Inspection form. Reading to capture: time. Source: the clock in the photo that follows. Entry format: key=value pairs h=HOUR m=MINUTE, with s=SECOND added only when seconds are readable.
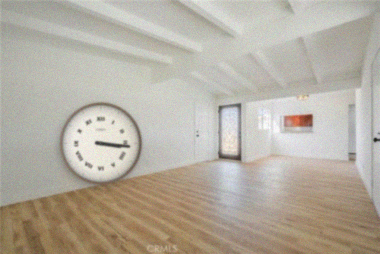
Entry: h=3 m=16
